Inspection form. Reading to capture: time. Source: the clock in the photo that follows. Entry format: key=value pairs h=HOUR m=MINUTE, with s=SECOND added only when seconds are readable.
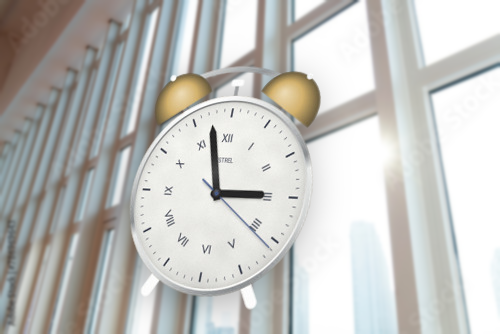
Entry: h=2 m=57 s=21
